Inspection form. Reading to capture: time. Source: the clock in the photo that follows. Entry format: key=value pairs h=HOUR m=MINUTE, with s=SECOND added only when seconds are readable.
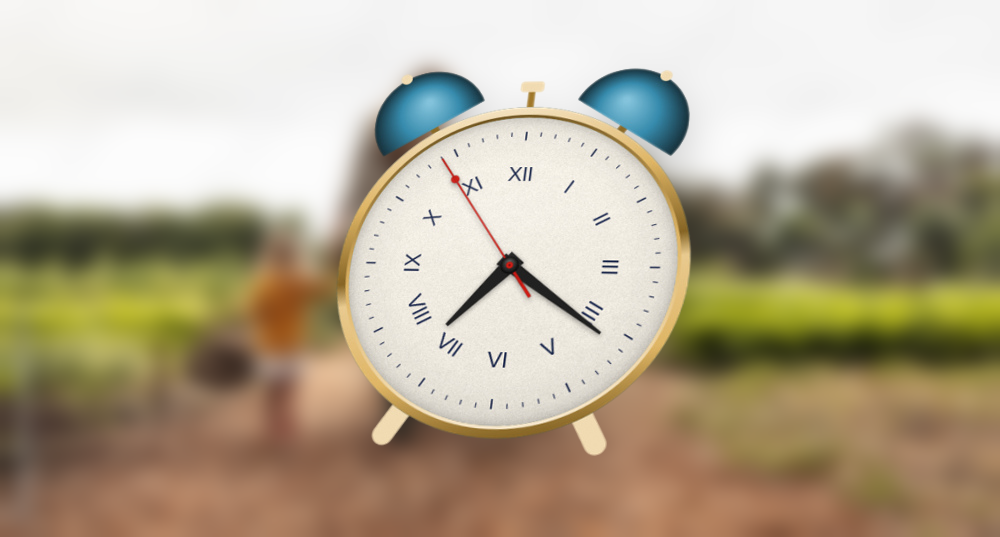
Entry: h=7 m=20 s=54
